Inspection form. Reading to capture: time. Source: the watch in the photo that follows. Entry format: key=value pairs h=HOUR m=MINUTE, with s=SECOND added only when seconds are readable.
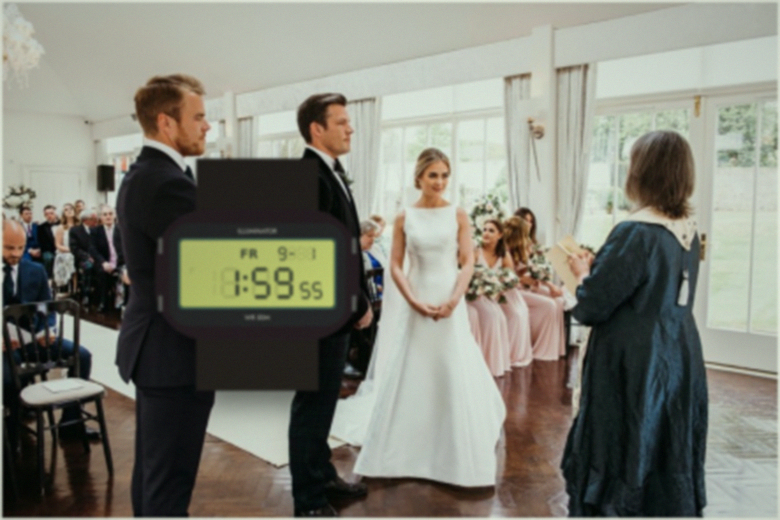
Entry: h=1 m=59 s=55
